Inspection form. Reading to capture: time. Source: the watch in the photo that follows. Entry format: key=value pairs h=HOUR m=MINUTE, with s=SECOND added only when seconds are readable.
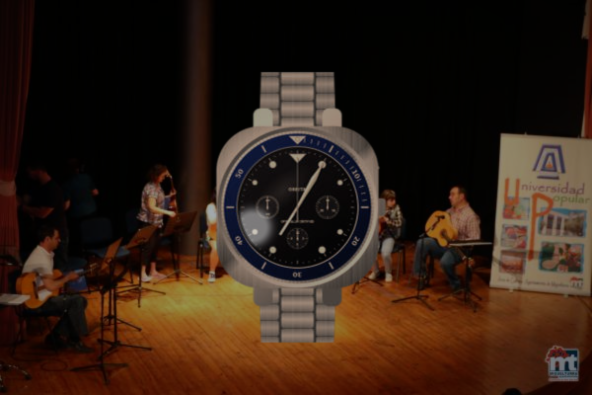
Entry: h=7 m=5
